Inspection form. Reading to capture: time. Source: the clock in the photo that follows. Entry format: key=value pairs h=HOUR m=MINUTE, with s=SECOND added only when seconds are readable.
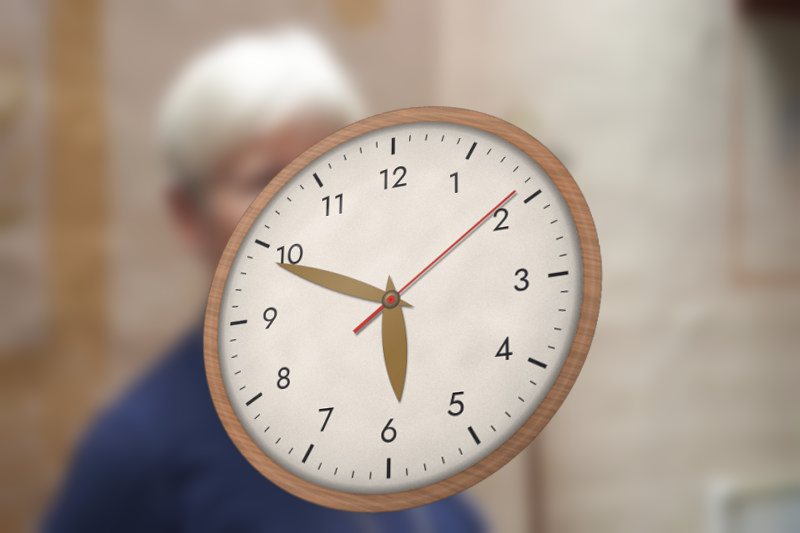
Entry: h=5 m=49 s=9
